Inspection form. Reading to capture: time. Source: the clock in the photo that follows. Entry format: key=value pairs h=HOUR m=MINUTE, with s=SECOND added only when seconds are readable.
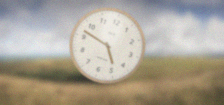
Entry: h=4 m=47
